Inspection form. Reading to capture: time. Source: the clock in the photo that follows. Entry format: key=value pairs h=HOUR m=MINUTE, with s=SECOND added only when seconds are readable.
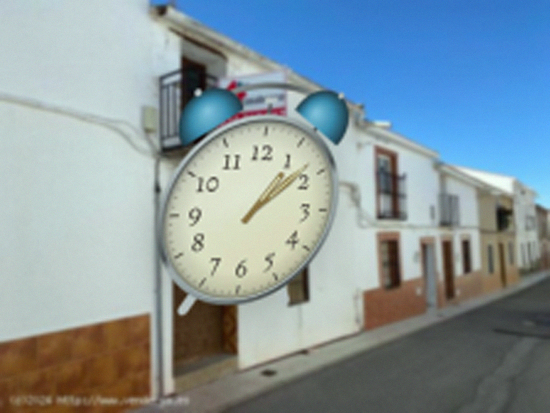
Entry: h=1 m=8
